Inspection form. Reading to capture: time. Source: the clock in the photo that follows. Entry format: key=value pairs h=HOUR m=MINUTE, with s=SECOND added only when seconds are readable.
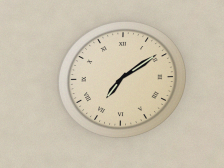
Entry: h=7 m=9
